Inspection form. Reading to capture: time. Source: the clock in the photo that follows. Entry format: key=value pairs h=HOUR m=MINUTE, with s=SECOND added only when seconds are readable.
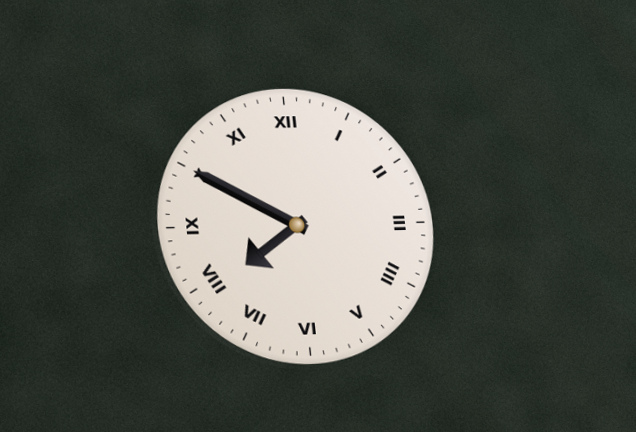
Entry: h=7 m=50
